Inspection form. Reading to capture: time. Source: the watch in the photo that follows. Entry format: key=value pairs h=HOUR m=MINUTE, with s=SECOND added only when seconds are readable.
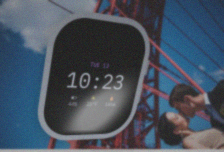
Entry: h=10 m=23
